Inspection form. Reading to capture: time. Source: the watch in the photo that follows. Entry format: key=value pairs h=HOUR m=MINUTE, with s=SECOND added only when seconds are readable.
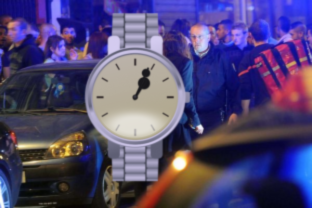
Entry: h=1 m=4
